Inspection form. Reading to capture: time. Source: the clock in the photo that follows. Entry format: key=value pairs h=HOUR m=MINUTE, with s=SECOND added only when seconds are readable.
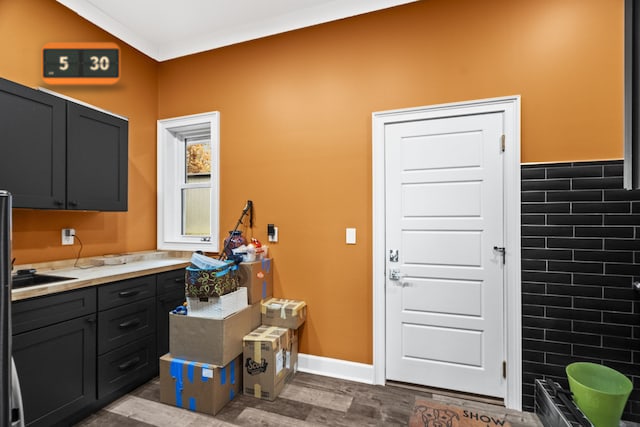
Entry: h=5 m=30
